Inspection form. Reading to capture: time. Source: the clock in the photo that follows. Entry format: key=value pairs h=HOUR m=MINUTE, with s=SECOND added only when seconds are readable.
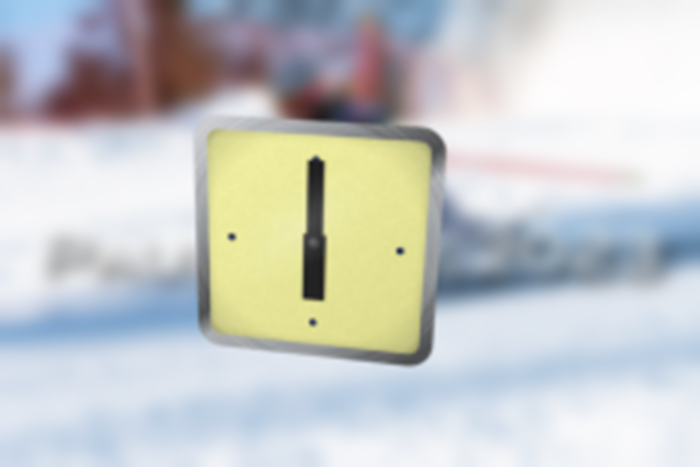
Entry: h=6 m=0
